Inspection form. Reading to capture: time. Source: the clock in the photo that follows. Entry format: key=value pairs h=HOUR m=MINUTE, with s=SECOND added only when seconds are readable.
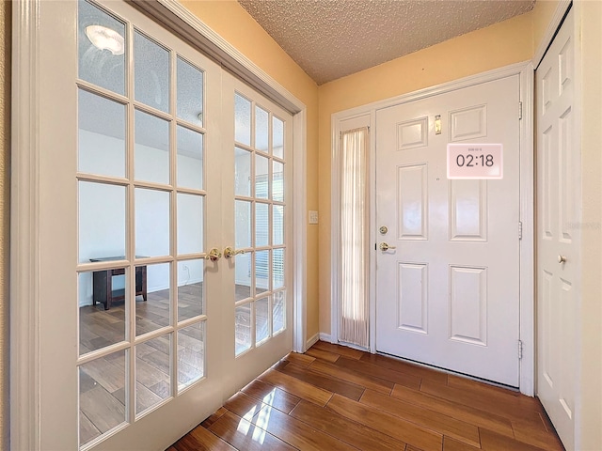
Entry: h=2 m=18
